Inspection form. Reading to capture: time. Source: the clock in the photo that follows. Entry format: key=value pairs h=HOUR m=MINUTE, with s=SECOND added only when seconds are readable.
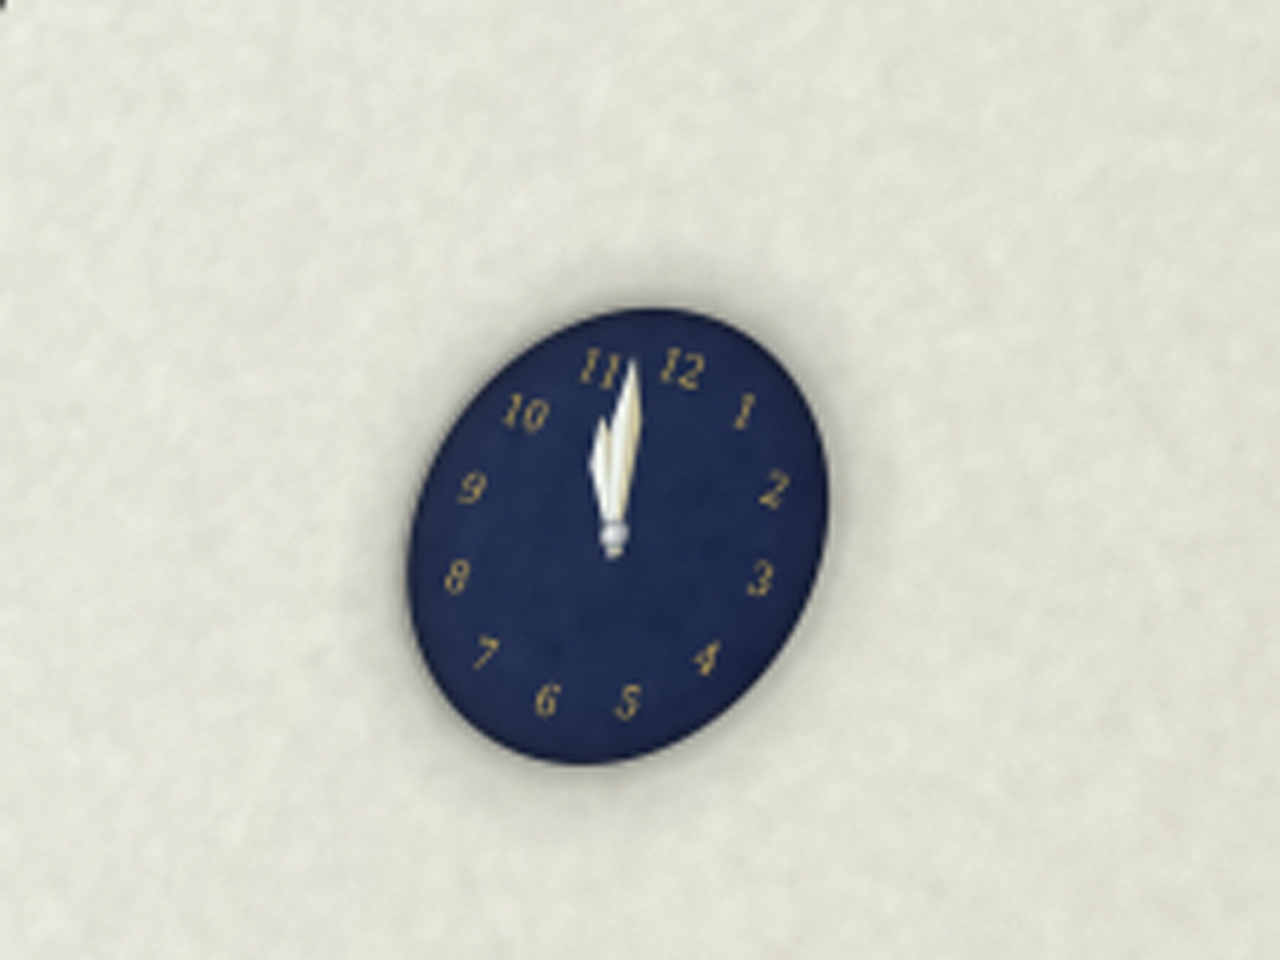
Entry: h=10 m=57
